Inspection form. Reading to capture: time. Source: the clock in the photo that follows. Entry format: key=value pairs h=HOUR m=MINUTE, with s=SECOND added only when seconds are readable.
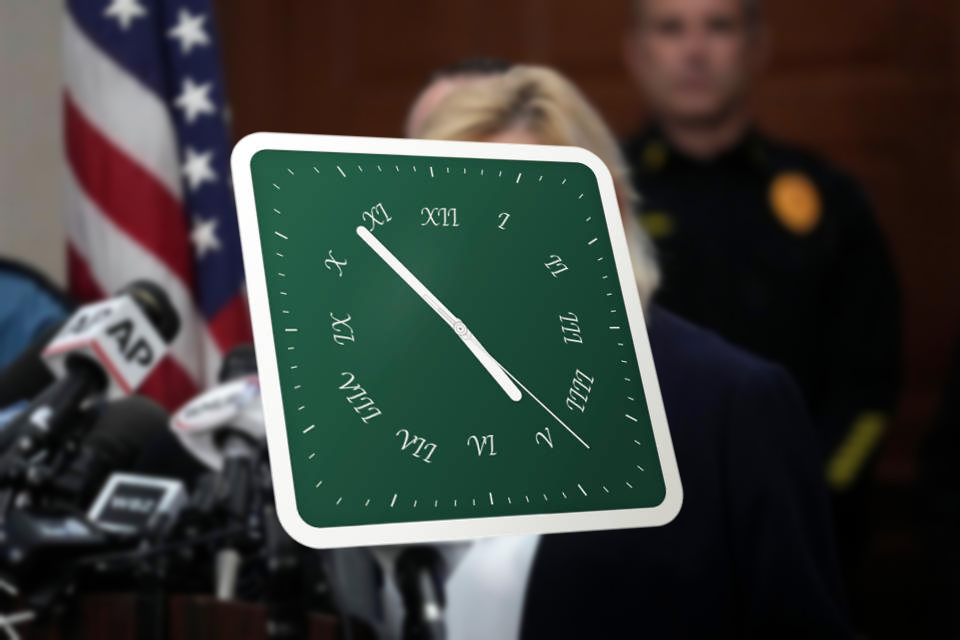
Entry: h=4 m=53 s=23
